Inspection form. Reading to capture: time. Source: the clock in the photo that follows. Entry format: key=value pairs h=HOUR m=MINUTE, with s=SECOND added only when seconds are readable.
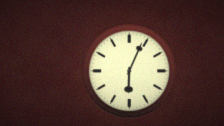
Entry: h=6 m=4
